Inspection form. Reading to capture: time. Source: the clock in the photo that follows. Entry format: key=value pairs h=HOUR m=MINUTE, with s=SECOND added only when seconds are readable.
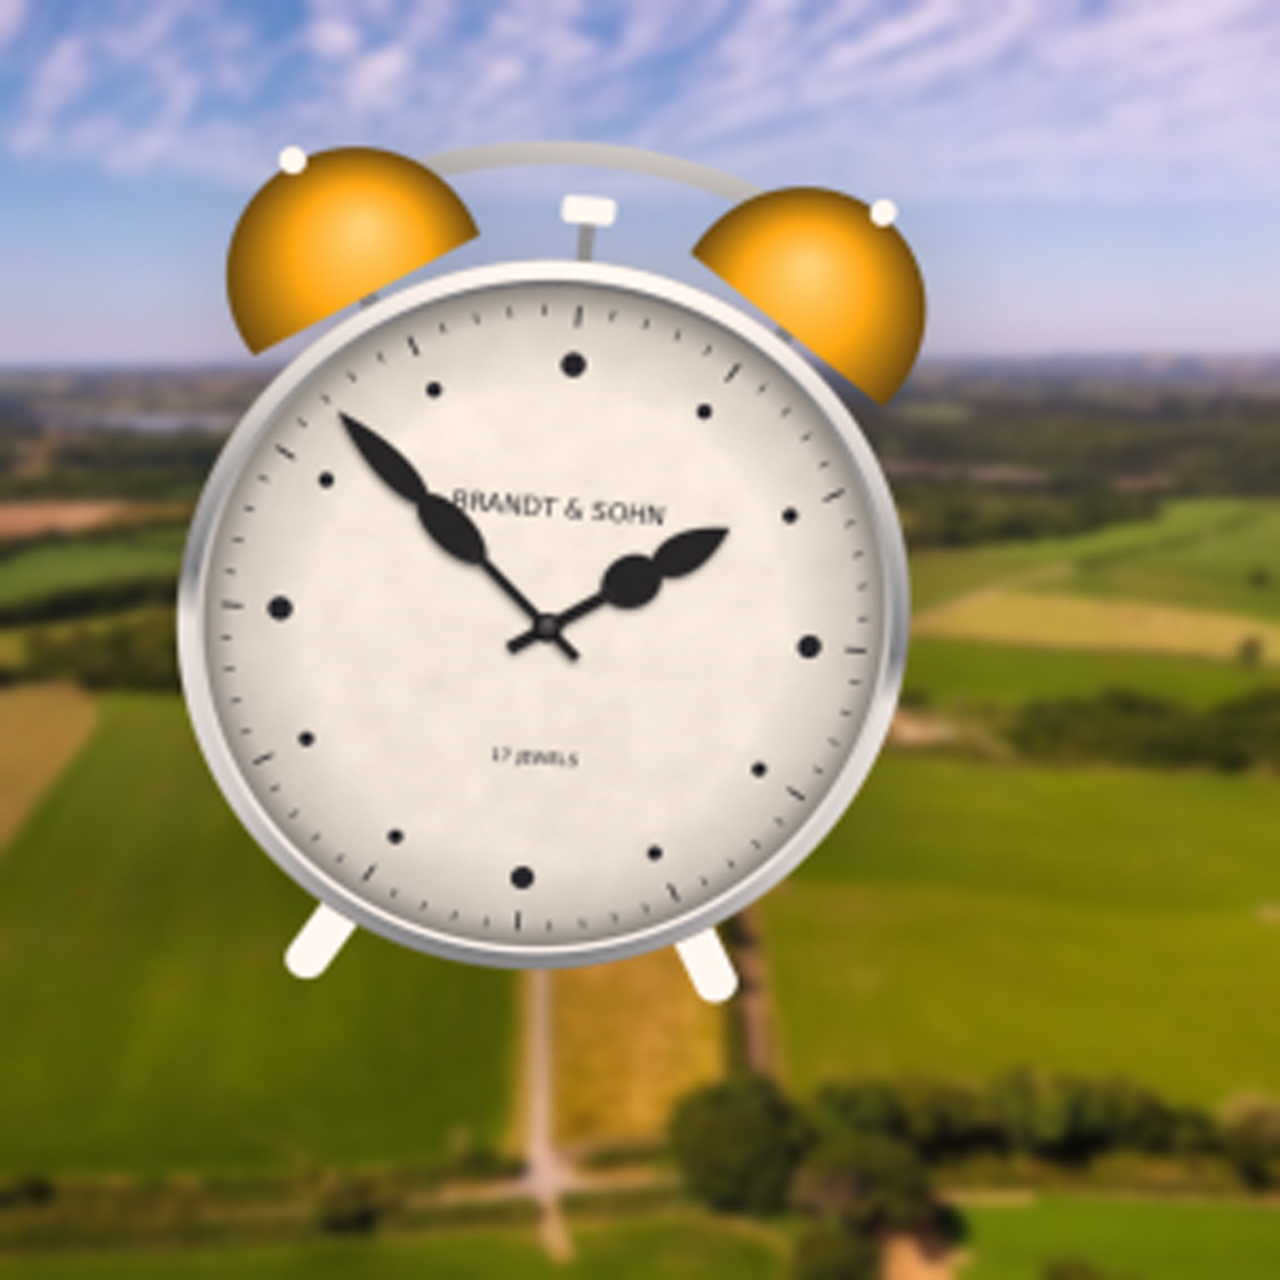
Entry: h=1 m=52
